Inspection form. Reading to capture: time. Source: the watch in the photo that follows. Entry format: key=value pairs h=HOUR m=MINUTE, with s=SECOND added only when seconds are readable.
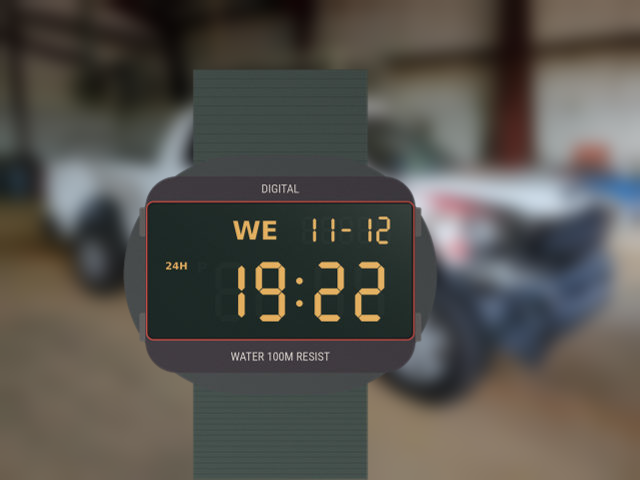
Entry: h=19 m=22
